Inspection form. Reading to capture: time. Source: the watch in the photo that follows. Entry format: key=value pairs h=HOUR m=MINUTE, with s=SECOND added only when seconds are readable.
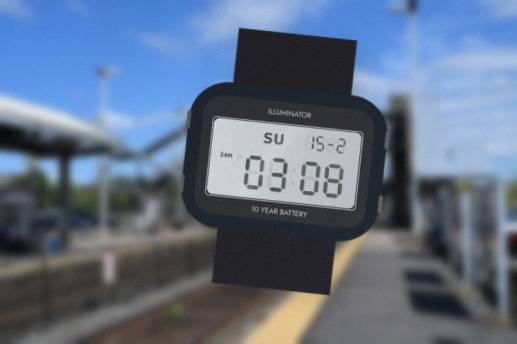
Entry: h=3 m=8
